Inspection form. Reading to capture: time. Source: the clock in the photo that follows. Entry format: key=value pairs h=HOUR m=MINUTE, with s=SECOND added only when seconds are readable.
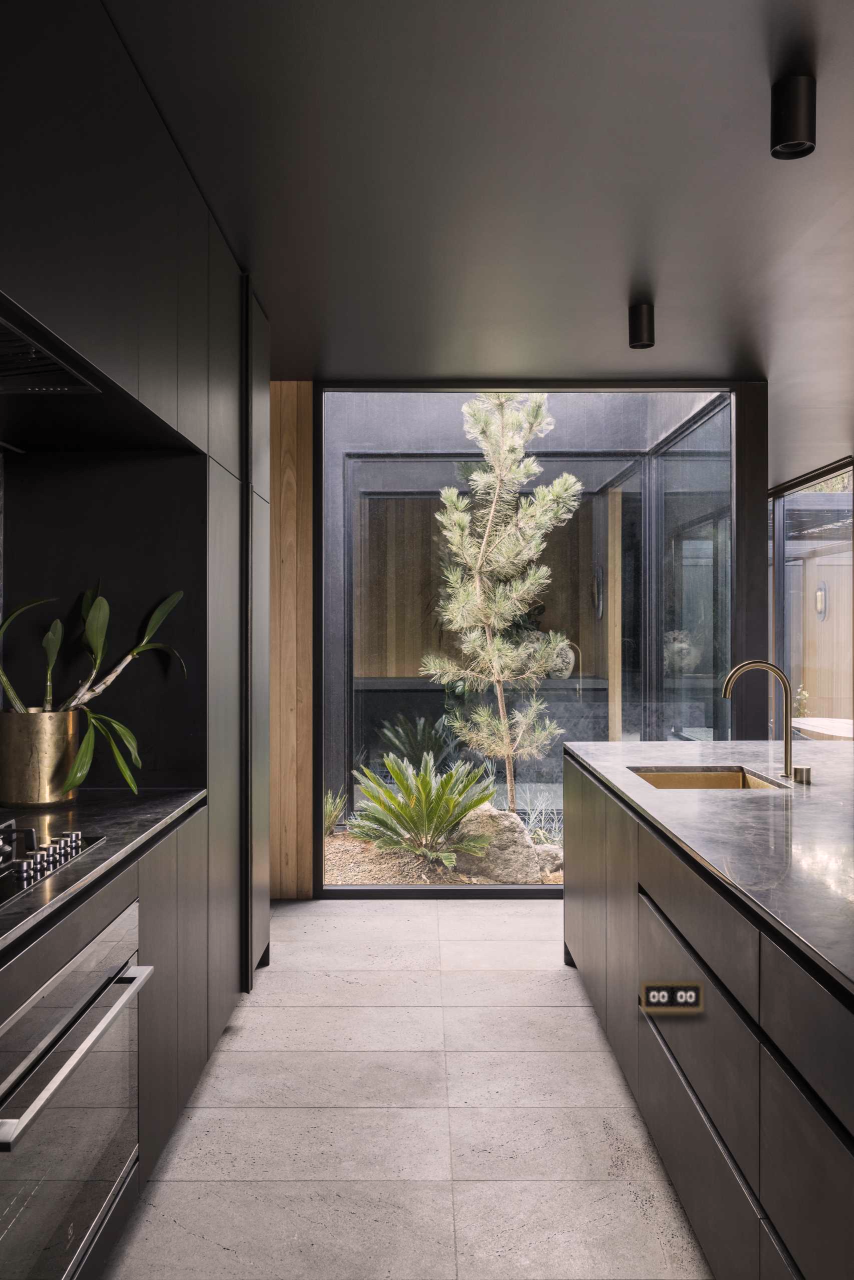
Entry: h=0 m=0
